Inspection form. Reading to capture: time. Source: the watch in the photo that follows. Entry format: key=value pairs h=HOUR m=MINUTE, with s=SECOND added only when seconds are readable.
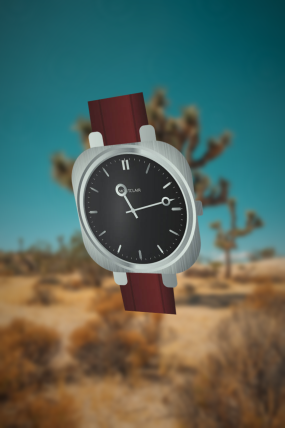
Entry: h=11 m=13
